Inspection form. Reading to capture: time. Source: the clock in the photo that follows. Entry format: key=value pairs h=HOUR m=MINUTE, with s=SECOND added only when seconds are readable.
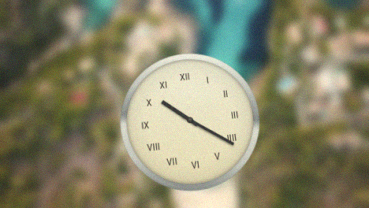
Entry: h=10 m=21
